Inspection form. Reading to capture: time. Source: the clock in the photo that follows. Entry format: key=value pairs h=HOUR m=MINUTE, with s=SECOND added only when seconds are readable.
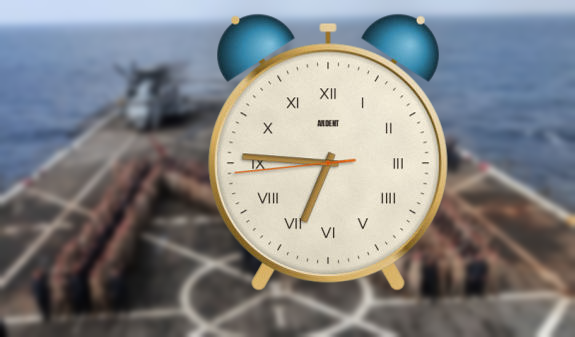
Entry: h=6 m=45 s=44
